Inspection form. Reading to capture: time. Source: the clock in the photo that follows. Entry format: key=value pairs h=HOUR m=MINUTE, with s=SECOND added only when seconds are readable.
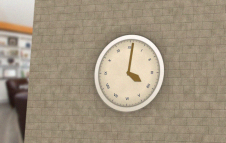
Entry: h=4 m=1
